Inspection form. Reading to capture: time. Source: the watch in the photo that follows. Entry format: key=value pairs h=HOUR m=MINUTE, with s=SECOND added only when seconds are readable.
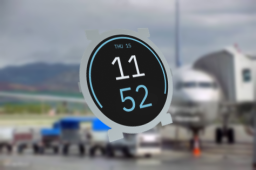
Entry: h=11 m=52
